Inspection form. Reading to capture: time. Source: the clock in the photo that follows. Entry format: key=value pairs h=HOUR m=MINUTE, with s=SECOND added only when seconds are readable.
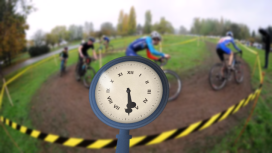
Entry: h=5 m=29
